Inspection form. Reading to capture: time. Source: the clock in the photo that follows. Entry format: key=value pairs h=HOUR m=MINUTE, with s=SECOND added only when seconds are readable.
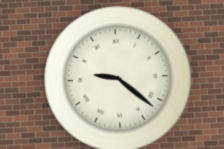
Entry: h=9 m=22
